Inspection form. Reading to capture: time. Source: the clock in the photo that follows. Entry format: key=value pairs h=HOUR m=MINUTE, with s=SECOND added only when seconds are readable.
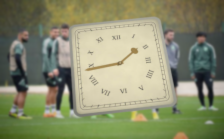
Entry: h=1 m=44
